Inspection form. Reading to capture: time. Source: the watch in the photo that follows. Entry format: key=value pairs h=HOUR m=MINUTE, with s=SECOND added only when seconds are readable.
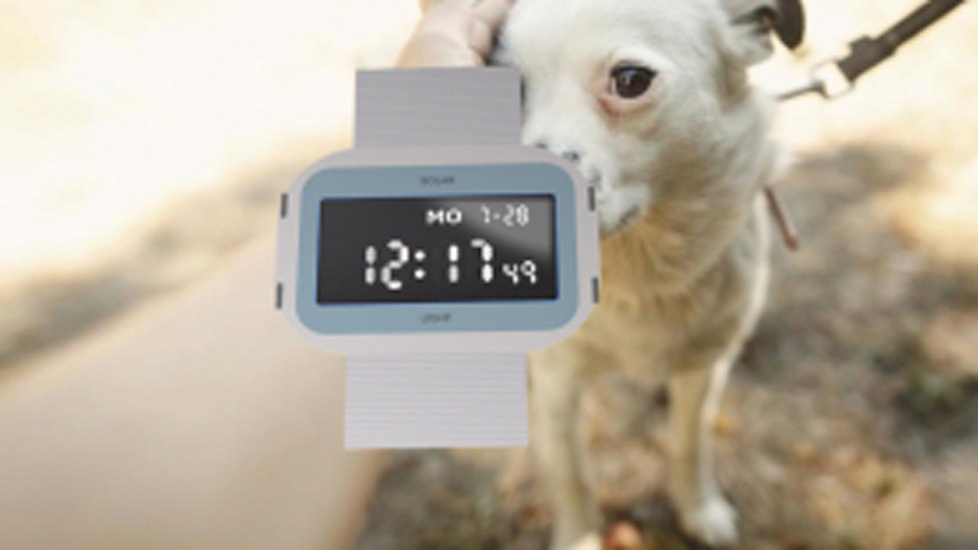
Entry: h=12 m=17 s=49
